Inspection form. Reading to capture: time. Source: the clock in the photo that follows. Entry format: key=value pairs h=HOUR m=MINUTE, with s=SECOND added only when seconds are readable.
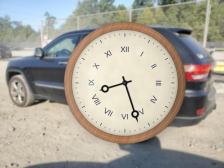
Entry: h=8 m=27
